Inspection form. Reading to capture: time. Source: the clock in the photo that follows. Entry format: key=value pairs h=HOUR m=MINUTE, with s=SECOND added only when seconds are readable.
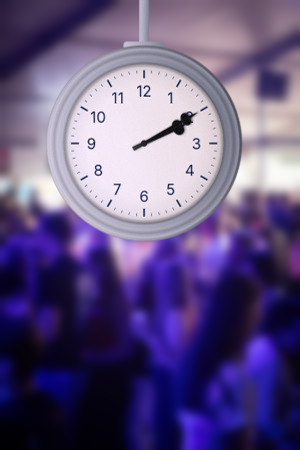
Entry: h=2 m=10
